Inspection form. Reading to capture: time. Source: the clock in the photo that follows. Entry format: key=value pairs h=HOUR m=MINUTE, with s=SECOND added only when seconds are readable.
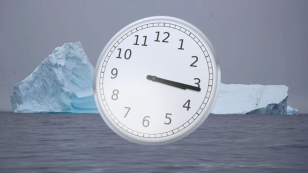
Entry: h=3 m=16
